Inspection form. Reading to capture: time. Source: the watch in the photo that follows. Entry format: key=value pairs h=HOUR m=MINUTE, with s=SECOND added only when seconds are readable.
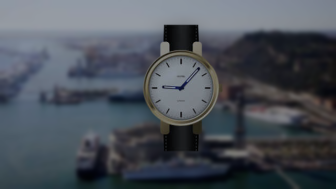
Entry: h=9 m=7
